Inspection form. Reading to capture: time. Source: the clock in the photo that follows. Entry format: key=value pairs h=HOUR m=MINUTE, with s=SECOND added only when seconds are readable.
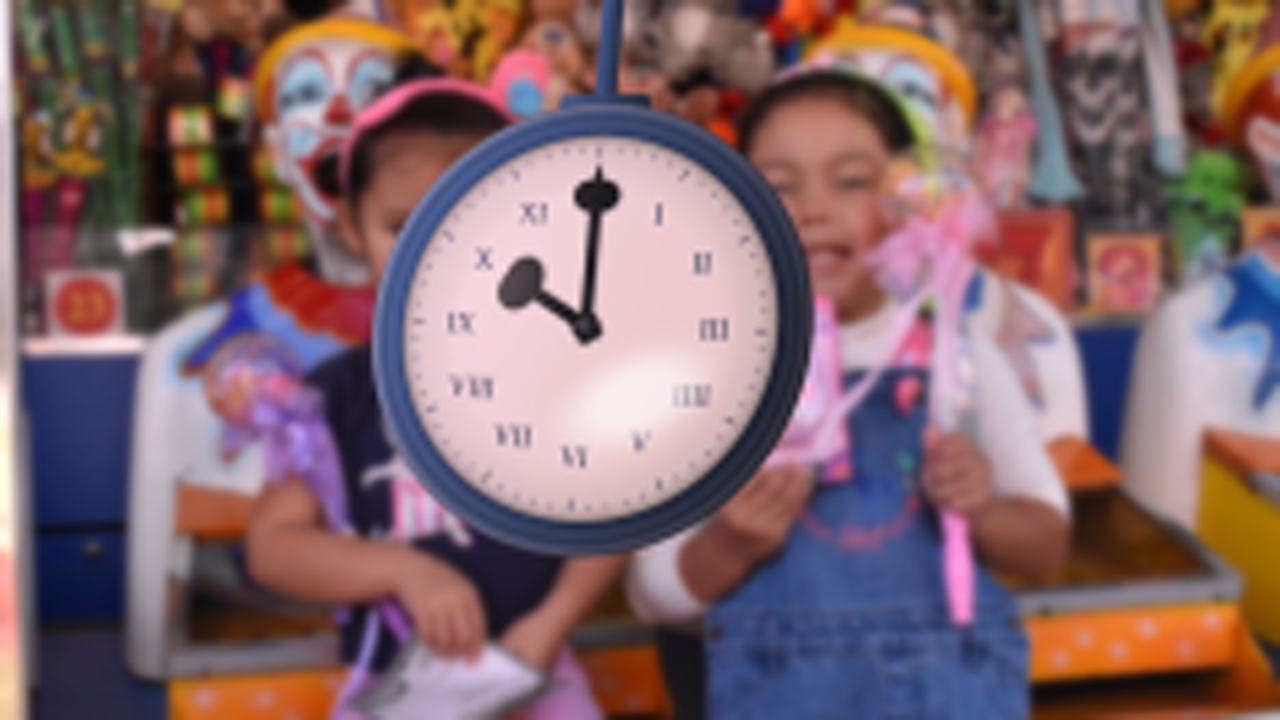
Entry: h=10 m=0
